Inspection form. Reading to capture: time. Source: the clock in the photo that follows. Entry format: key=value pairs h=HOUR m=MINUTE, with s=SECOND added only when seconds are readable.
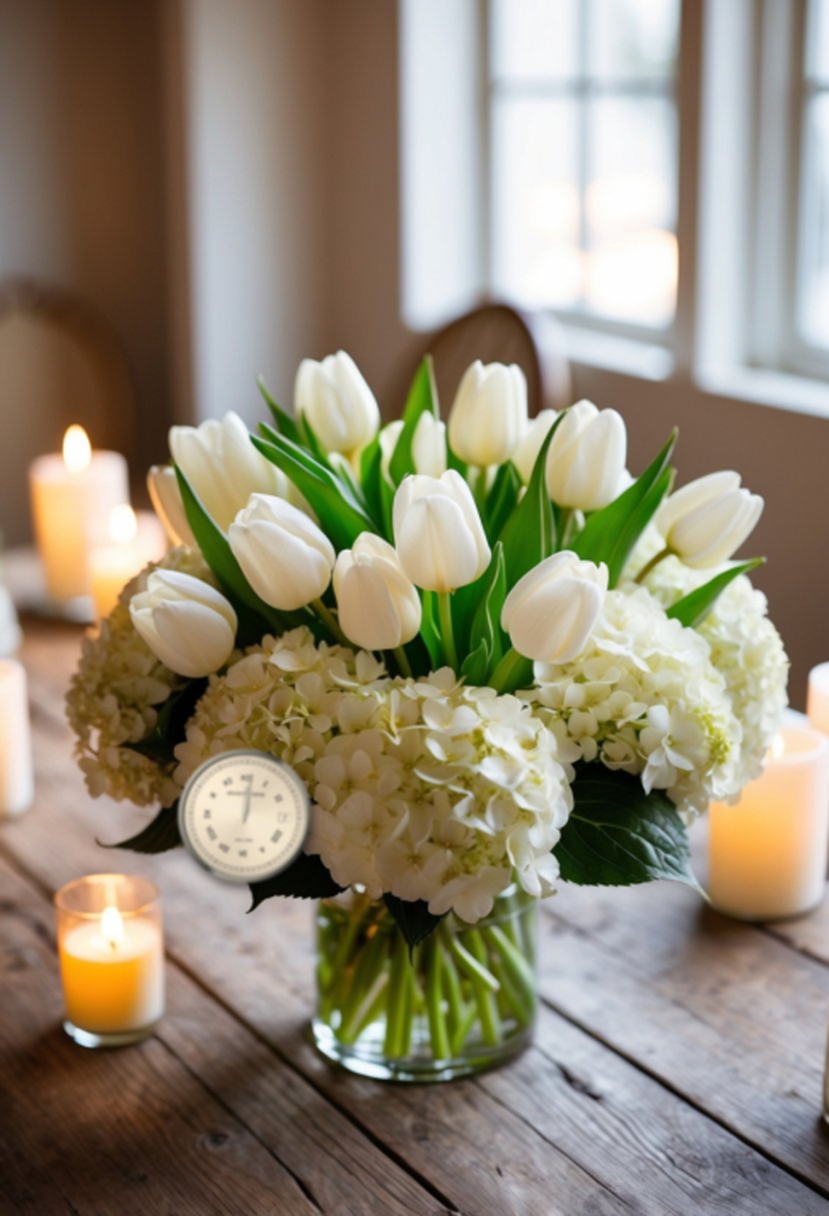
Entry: h=12 m=1
